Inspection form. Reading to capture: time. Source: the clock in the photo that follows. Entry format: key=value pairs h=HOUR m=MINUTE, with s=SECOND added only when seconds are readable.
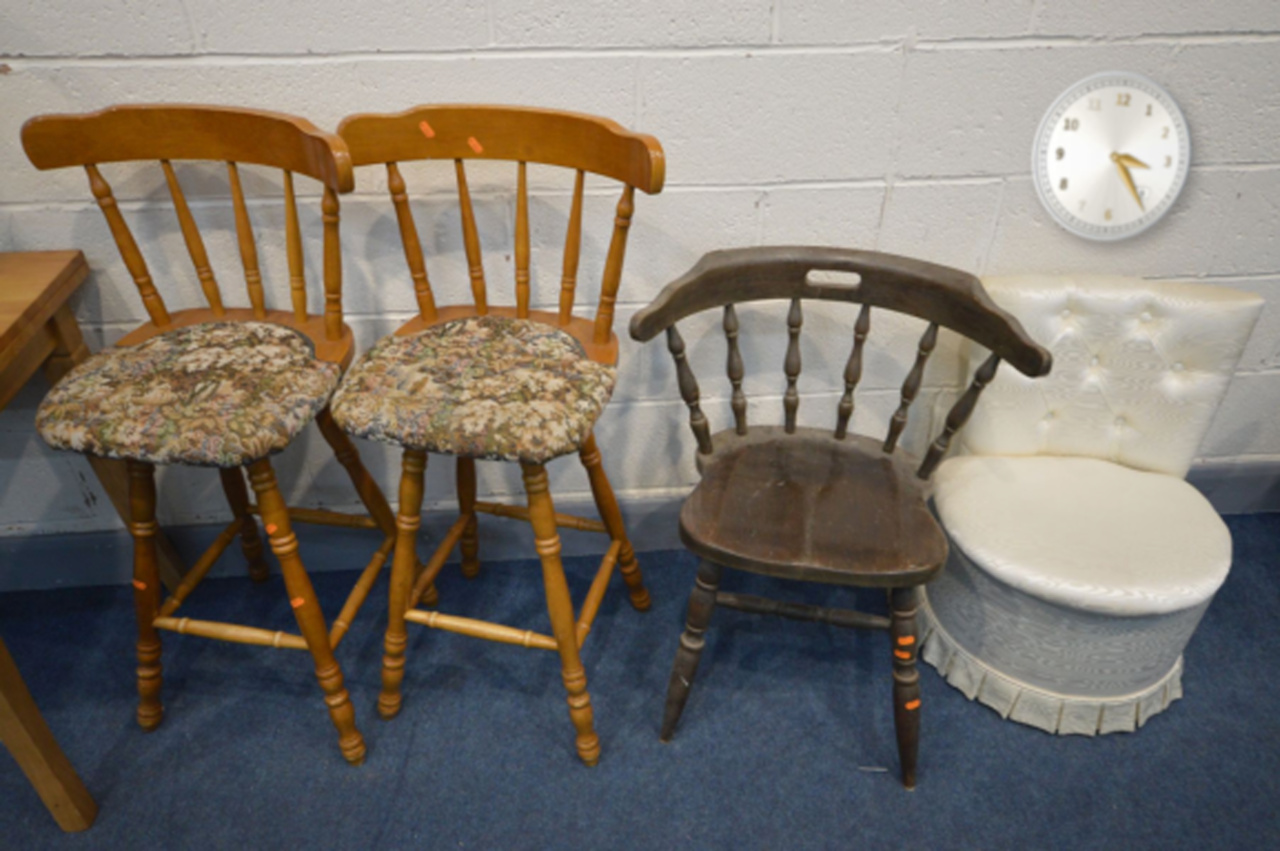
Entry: h=3 m=24
